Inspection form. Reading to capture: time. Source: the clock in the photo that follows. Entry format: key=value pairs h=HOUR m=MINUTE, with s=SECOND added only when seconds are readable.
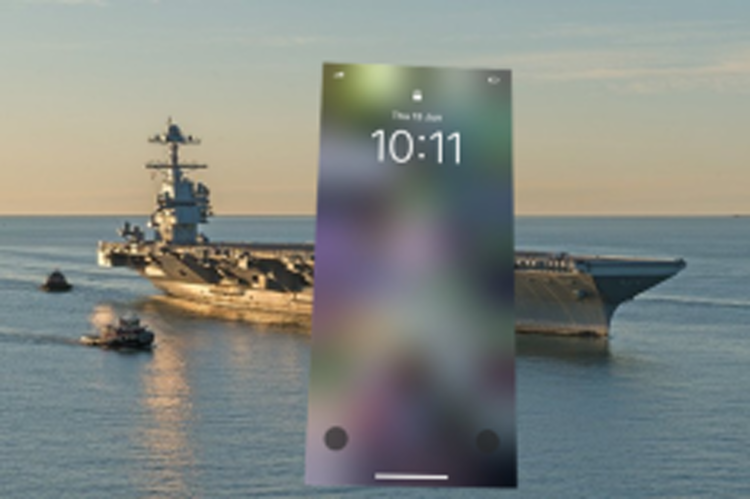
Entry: h=10 m=11
